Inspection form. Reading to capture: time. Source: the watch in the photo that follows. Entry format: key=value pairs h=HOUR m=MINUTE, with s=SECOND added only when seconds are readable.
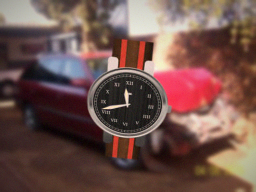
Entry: h=11 m=42
